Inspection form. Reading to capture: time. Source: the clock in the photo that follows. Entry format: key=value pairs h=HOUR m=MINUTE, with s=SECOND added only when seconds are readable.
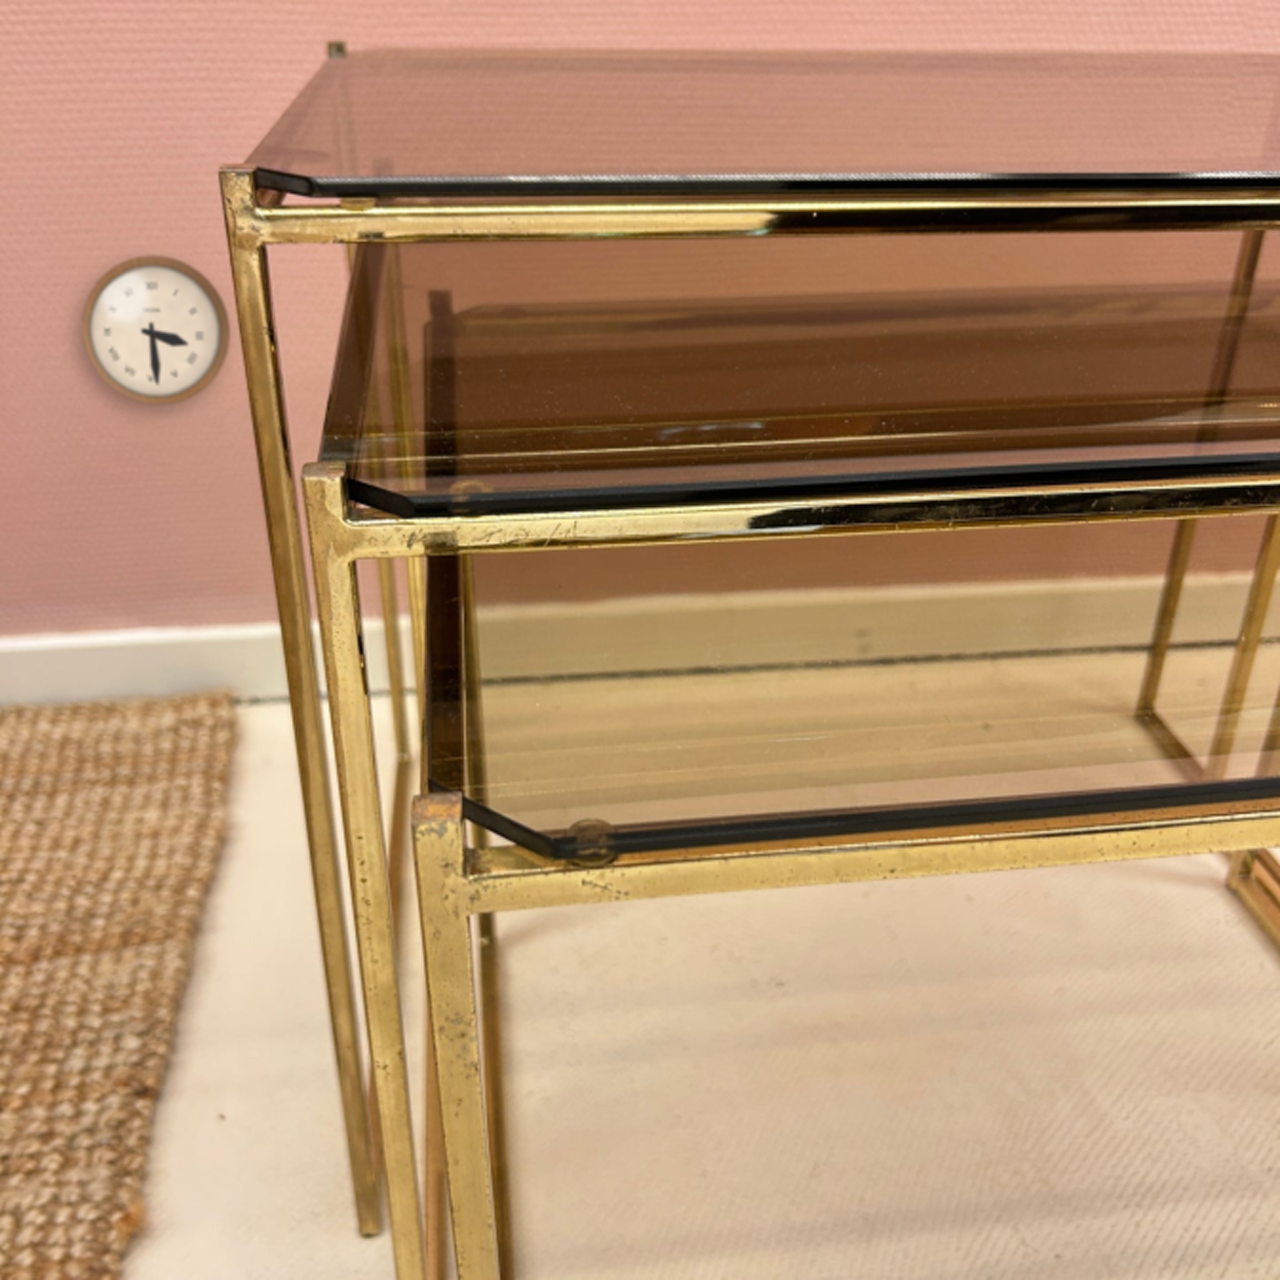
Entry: h=3 m=29
